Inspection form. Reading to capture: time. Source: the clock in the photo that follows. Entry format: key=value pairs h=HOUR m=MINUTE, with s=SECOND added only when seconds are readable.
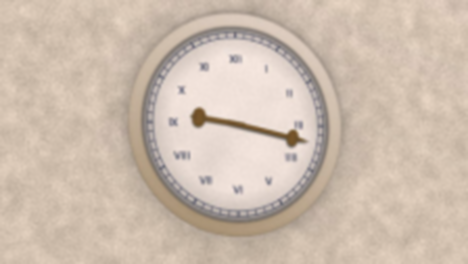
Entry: h=9 m=17
